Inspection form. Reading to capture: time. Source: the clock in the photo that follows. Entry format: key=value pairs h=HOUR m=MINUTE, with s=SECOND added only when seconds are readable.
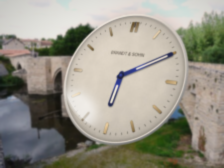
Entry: h=6 m=10
